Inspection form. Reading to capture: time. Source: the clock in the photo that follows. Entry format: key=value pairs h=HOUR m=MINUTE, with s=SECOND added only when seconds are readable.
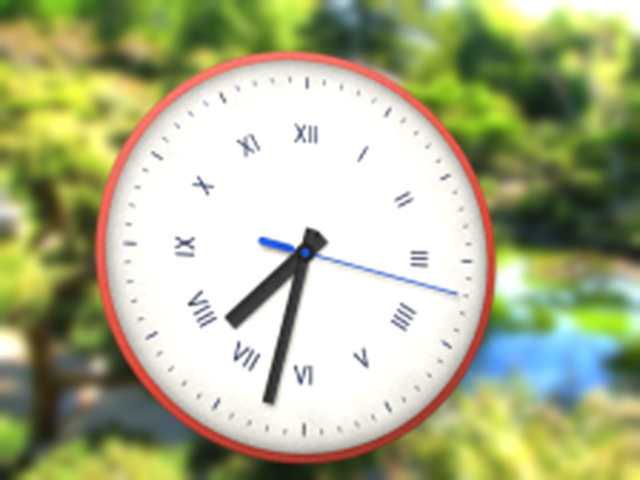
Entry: h=7 m=32 s=17
